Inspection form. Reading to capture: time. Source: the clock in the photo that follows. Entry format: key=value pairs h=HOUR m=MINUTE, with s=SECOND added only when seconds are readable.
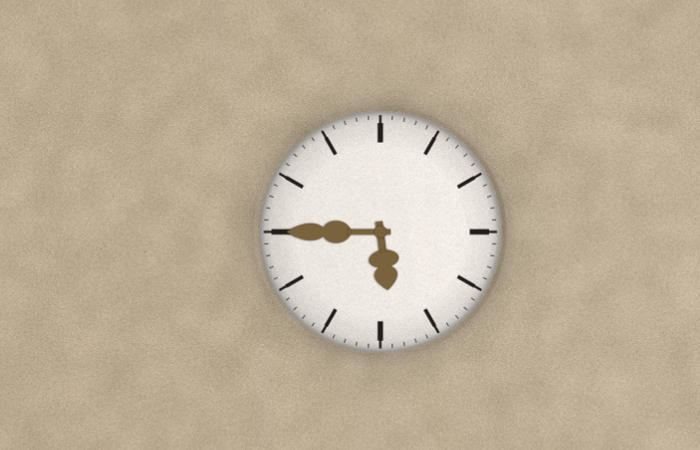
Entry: h=5 m=45
